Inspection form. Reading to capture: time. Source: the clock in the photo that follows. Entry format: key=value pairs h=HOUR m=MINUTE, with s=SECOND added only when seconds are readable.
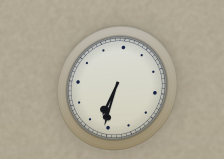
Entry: h=6 m=31
